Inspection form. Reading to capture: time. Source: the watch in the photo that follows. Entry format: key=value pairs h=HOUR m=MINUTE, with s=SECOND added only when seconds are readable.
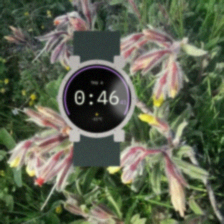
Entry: h=0 m=46
